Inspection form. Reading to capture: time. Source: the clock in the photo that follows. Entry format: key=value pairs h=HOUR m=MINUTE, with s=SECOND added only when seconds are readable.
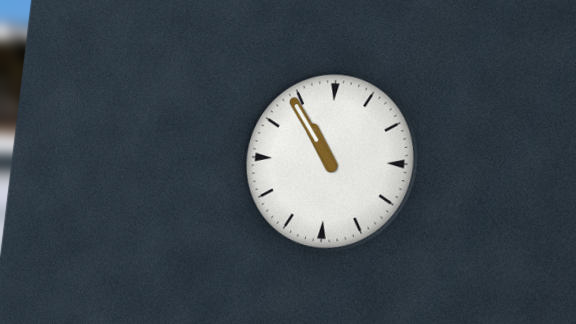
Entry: h=10 m=54
